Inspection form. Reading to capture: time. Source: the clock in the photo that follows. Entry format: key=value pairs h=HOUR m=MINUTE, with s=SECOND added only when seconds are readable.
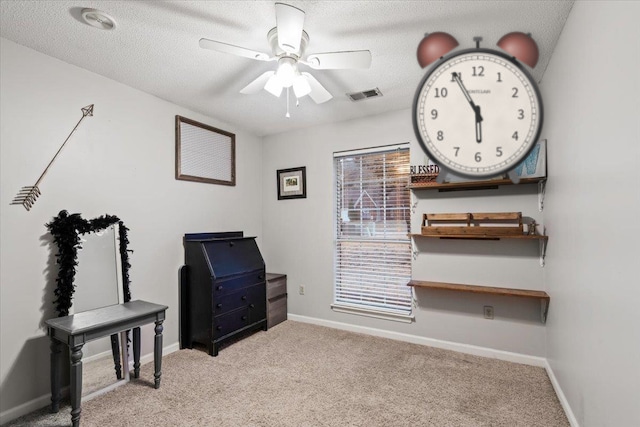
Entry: h=5 m=55
